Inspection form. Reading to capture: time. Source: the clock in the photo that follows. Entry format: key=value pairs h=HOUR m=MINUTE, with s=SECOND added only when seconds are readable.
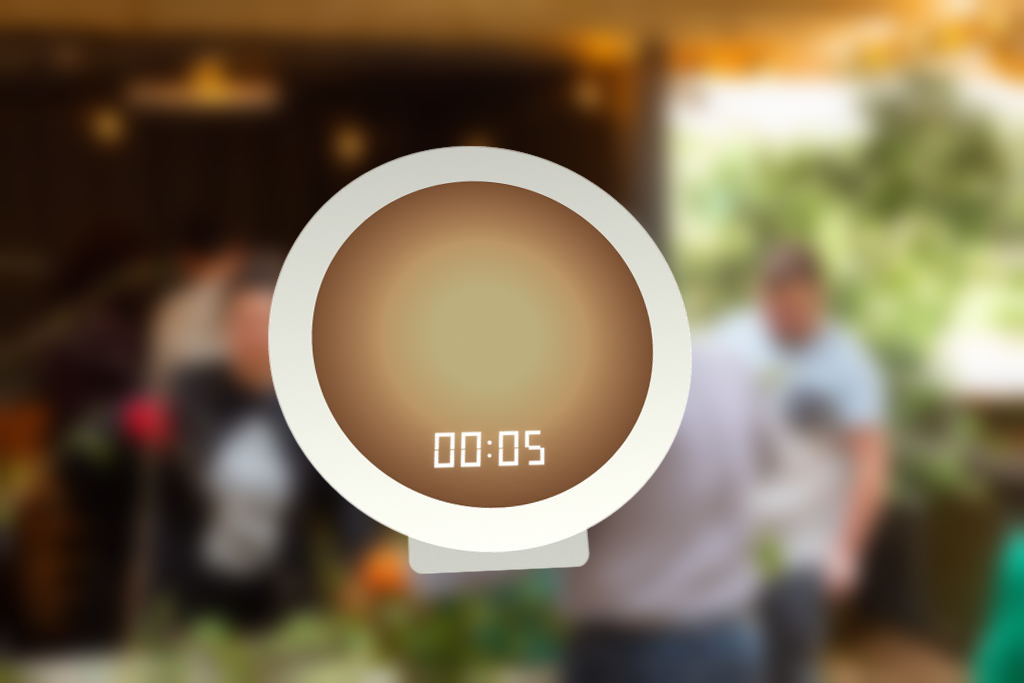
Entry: h=0 m=5
